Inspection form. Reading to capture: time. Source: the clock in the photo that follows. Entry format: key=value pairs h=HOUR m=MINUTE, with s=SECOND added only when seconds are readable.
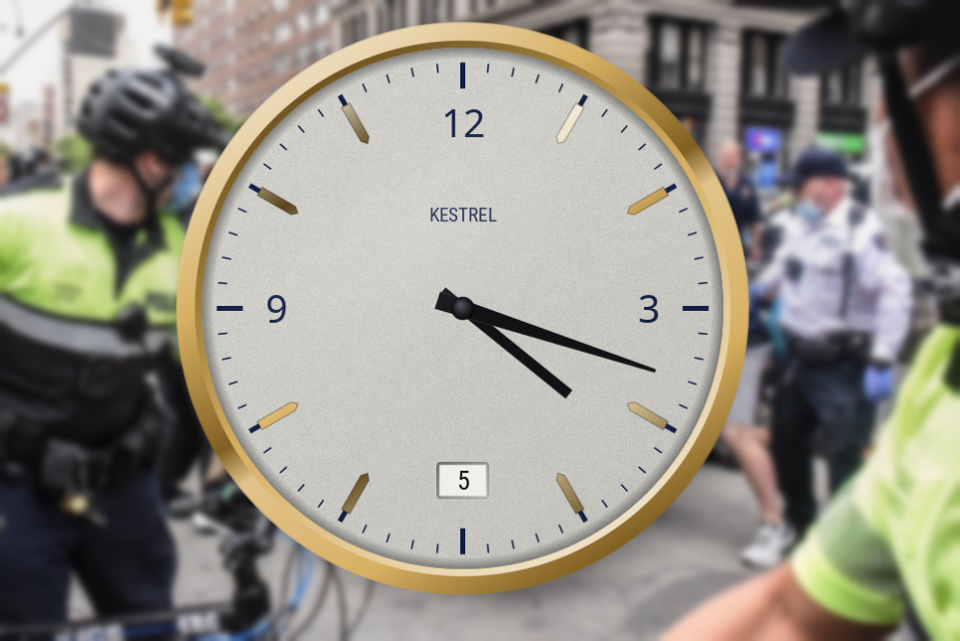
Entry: h=4 m=18
